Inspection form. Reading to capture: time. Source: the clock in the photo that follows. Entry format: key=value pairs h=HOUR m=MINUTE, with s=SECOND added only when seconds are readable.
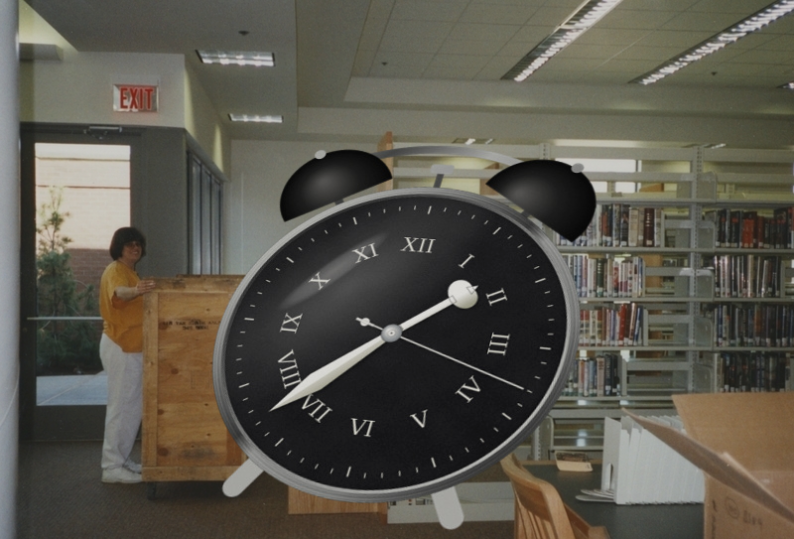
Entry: h=1 m=37 s=18
